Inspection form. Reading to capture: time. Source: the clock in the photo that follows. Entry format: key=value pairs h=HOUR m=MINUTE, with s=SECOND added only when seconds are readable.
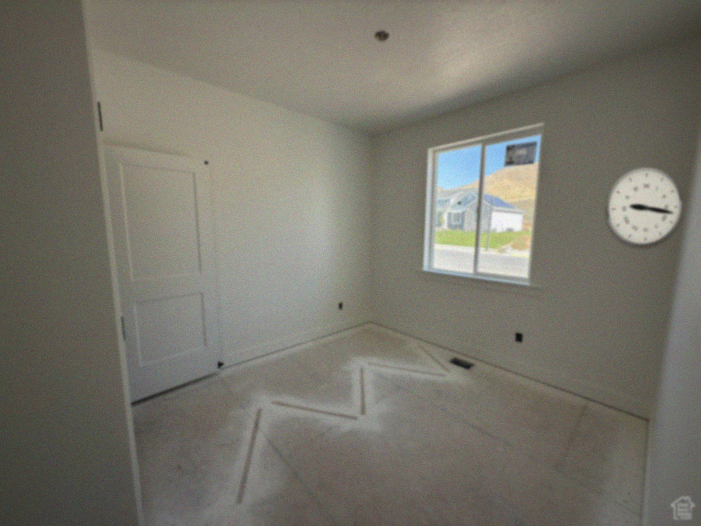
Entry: h=9 m=17
